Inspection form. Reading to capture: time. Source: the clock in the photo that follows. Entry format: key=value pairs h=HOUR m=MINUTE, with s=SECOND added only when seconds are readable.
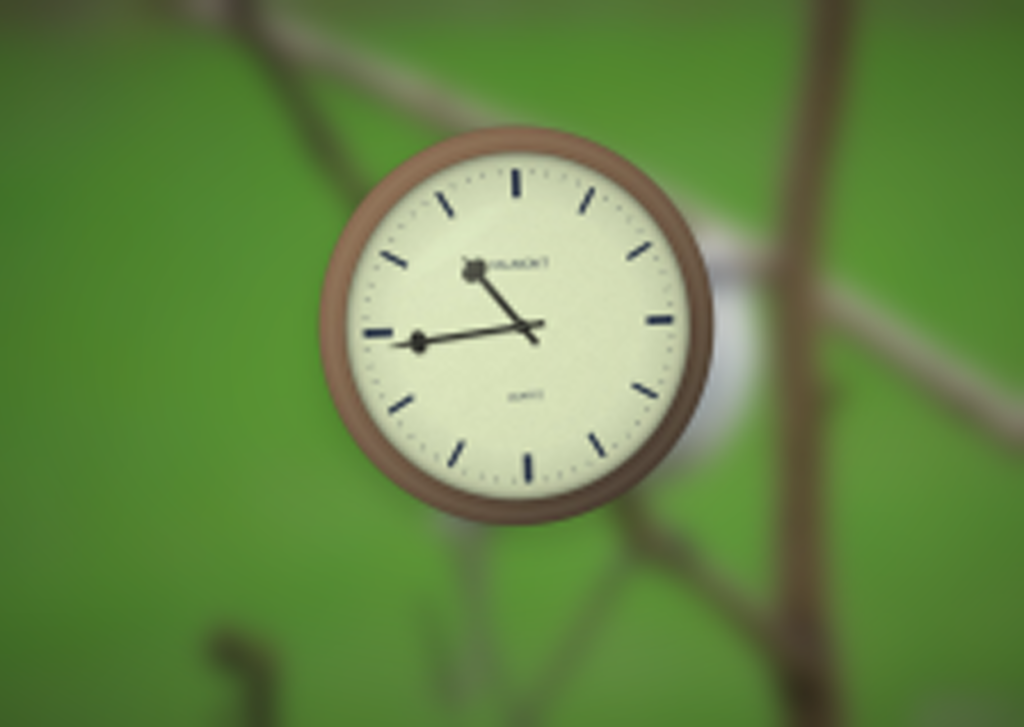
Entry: h=10 m=44
